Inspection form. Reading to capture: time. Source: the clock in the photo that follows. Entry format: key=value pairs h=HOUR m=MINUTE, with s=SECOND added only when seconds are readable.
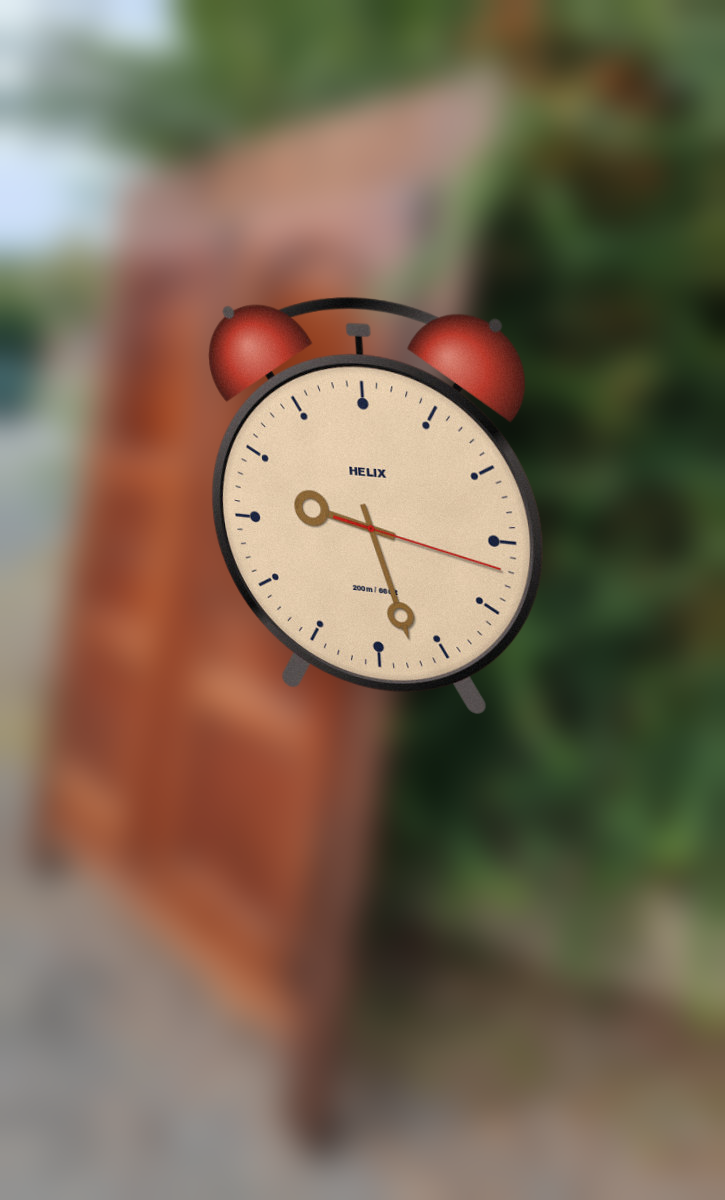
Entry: h=9 m=27 s=17
